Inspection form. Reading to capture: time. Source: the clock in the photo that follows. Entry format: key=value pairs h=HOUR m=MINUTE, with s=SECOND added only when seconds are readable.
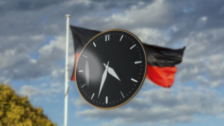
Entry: h=4 m=33
